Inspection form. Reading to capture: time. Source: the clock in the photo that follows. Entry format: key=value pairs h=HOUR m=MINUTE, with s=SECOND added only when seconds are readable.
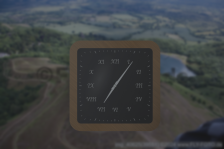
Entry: h=7 m=6
